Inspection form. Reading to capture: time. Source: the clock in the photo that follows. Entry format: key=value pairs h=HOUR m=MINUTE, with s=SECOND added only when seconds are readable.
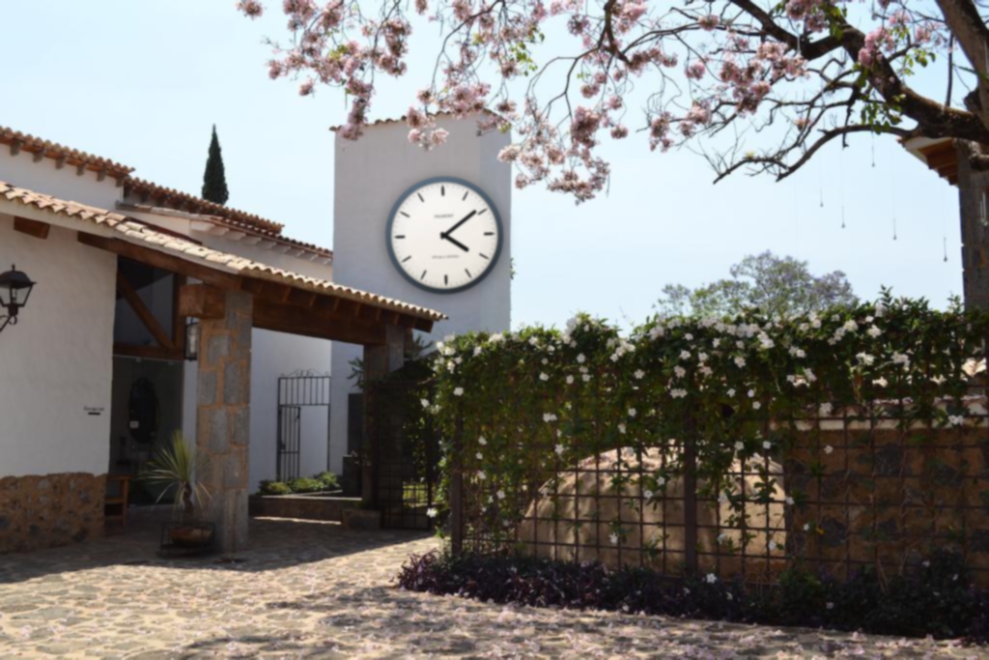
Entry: h=4 m=9
